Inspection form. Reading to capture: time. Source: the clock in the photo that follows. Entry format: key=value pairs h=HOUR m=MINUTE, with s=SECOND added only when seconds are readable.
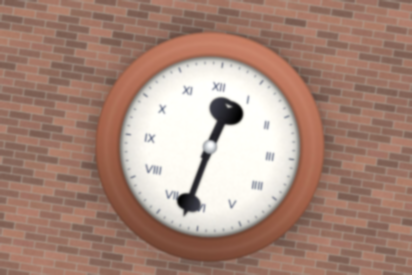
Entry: h=12 m=32
